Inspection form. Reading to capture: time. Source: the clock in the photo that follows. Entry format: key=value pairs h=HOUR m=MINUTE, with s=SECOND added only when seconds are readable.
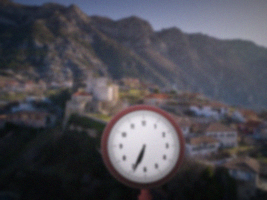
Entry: h=6 m=34
